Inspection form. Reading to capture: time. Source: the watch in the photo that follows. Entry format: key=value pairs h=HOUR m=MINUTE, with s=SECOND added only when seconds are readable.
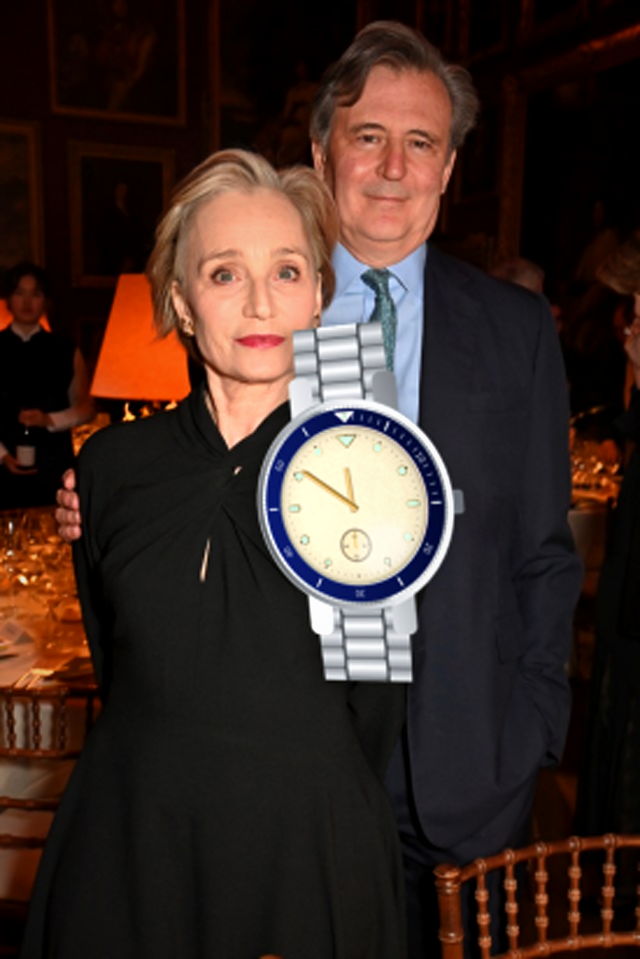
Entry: h=11 m=51
